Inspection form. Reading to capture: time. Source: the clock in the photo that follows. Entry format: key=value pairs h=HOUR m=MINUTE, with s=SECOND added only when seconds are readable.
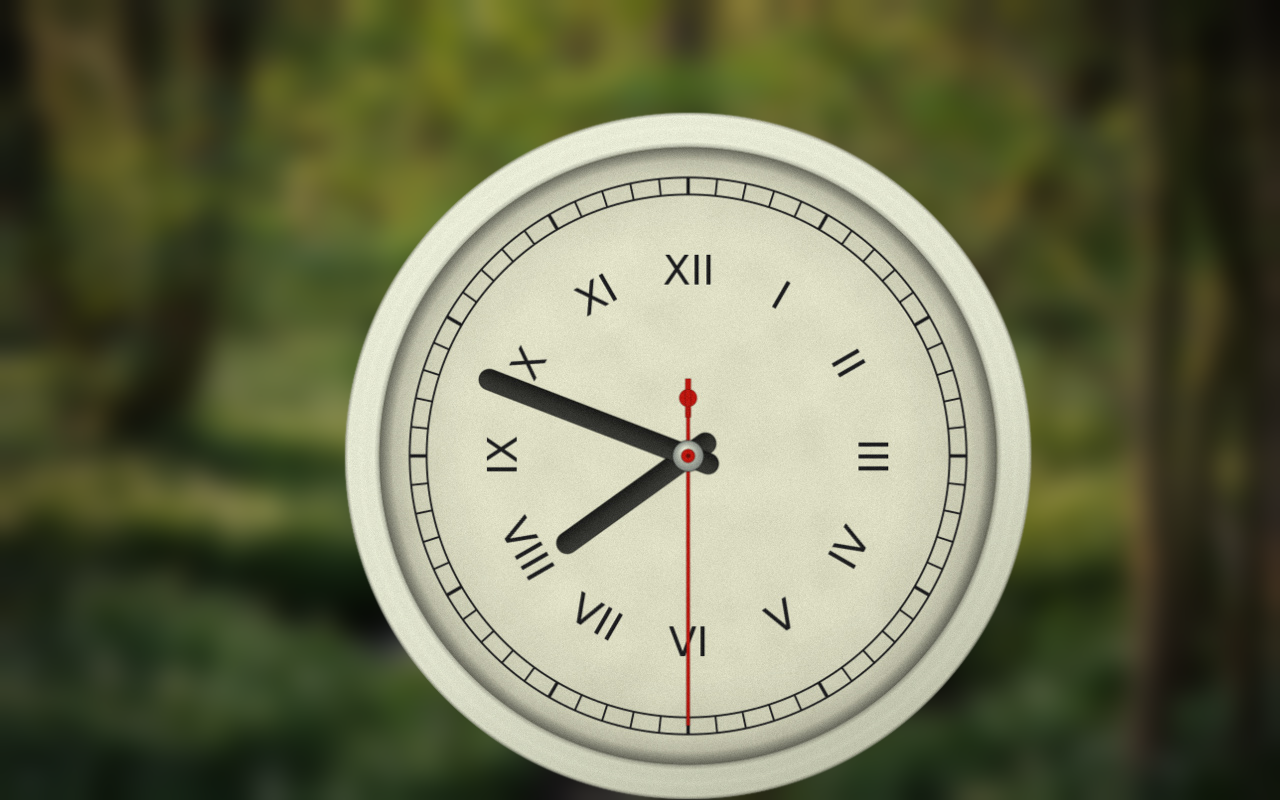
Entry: h=7 m=48 s=30
